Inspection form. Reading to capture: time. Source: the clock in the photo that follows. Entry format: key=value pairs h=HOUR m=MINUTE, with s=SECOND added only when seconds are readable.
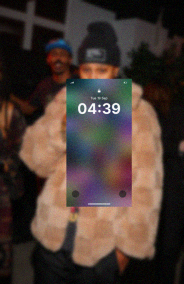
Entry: h=4 m=39
